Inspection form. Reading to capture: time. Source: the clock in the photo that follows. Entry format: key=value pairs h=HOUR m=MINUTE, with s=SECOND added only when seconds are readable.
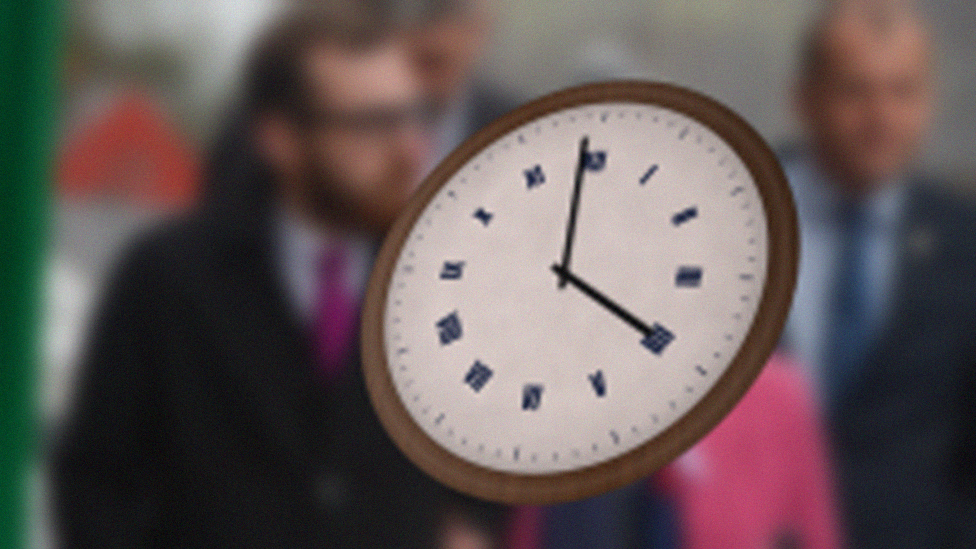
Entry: h=3 m=59
